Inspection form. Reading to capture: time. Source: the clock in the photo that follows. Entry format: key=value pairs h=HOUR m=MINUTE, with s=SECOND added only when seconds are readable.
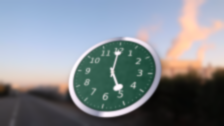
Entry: h=5 m=0
